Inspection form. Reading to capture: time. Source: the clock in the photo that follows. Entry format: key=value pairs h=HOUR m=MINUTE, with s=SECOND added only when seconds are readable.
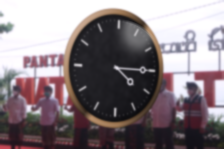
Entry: h=4 m=15
